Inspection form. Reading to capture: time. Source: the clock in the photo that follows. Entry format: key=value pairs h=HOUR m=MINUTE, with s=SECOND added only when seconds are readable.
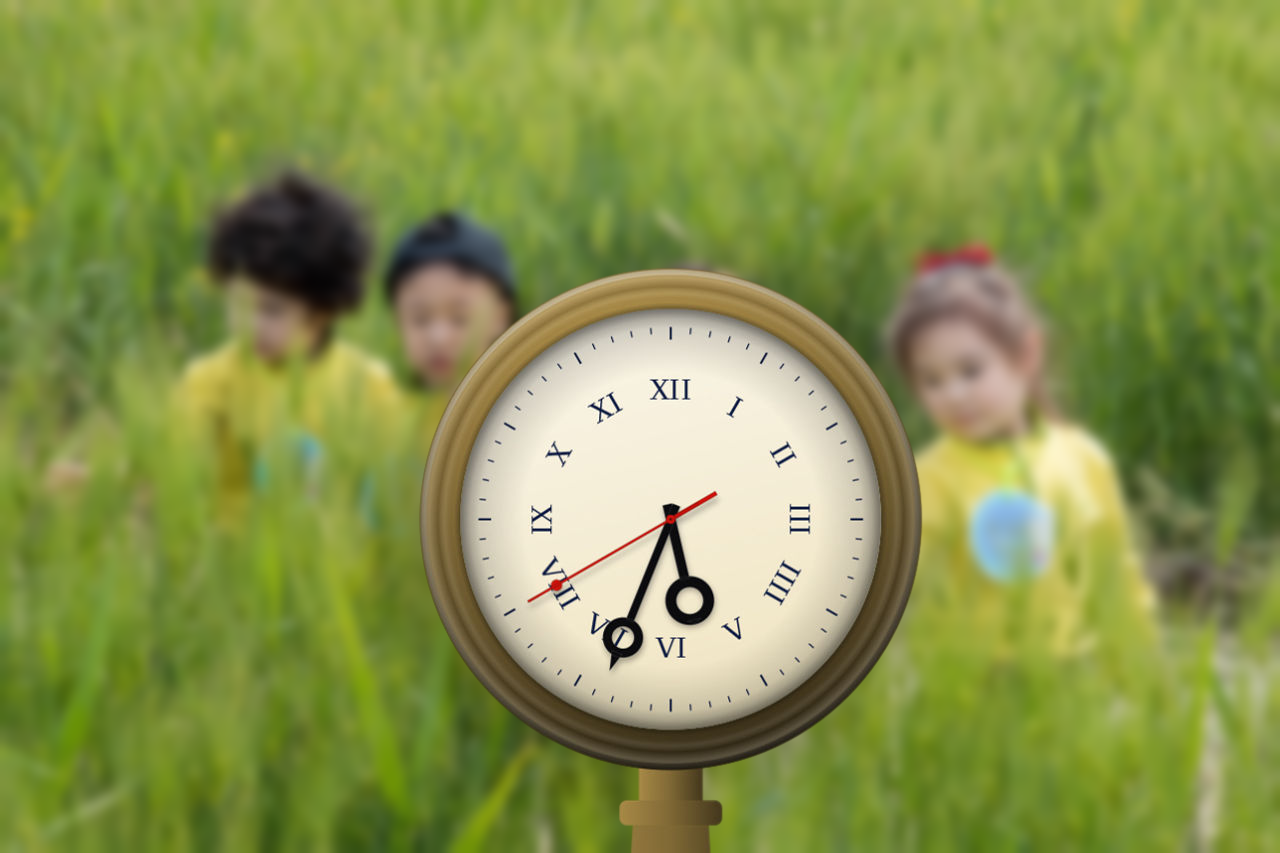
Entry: h=5 m=33 s=40
